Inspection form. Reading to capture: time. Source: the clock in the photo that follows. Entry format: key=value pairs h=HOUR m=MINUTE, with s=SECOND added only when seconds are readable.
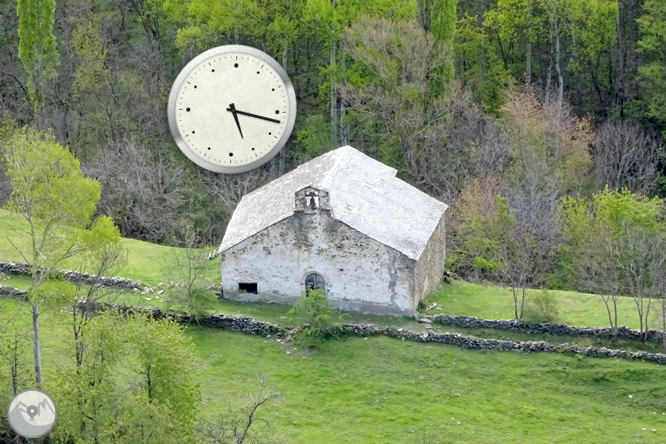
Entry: h=5 m=17
